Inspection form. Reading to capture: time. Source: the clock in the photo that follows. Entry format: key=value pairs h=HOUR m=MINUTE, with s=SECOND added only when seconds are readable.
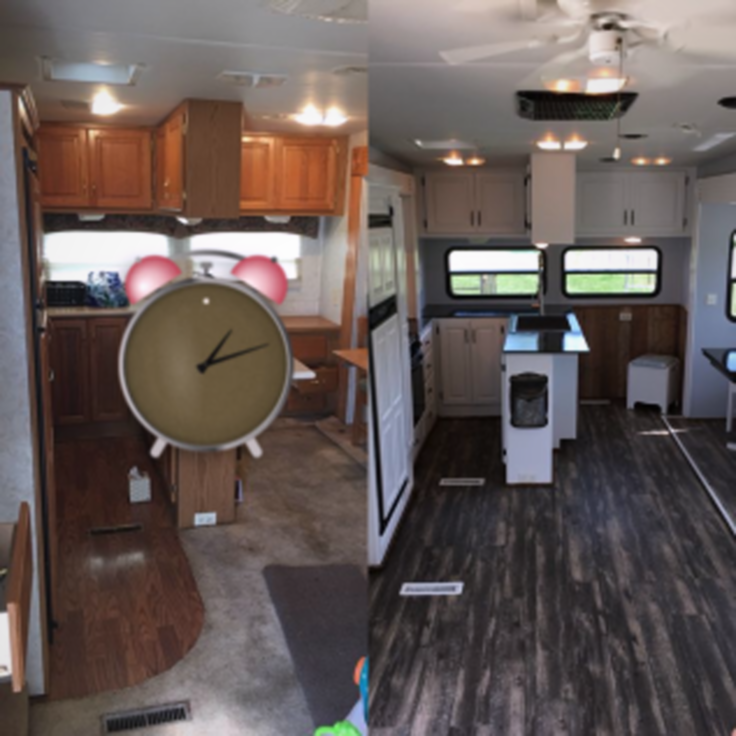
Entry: h=1 m=12
